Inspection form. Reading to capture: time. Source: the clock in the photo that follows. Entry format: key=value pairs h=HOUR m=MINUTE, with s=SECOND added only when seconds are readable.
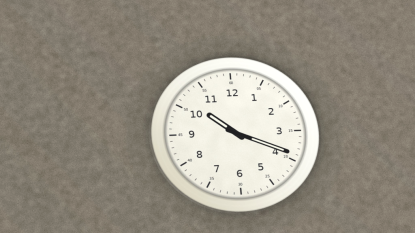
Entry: h=10 m=19
